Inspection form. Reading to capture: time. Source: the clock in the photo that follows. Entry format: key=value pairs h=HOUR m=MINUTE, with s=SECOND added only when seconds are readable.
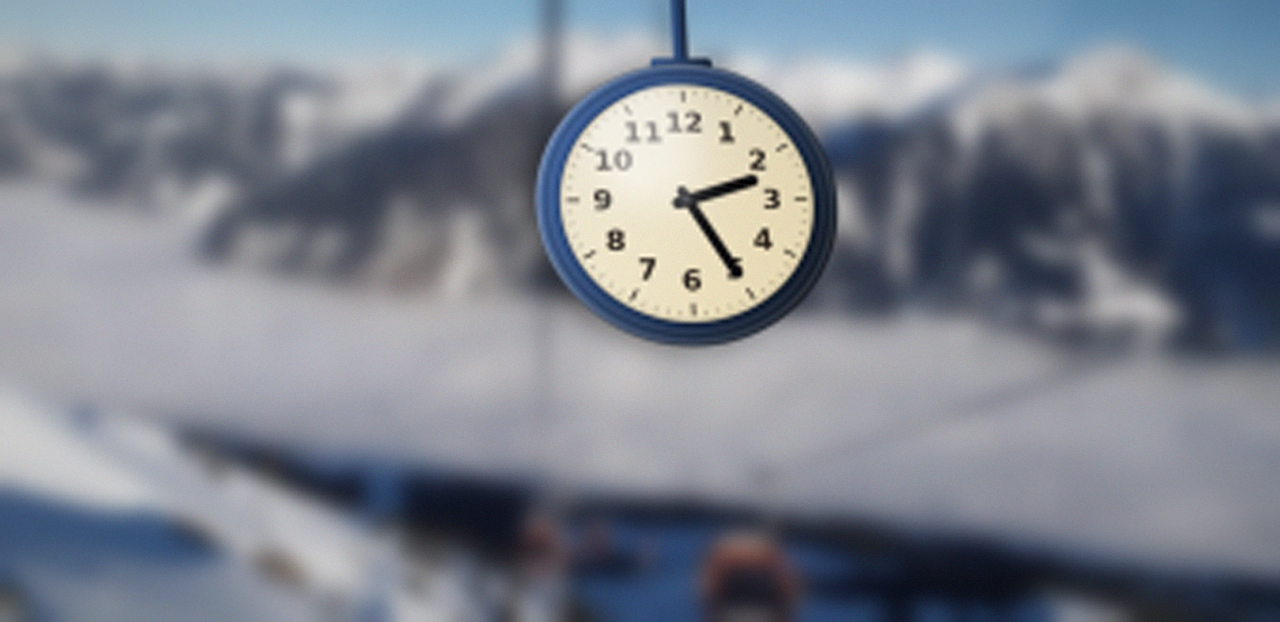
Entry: h=2 m=25
